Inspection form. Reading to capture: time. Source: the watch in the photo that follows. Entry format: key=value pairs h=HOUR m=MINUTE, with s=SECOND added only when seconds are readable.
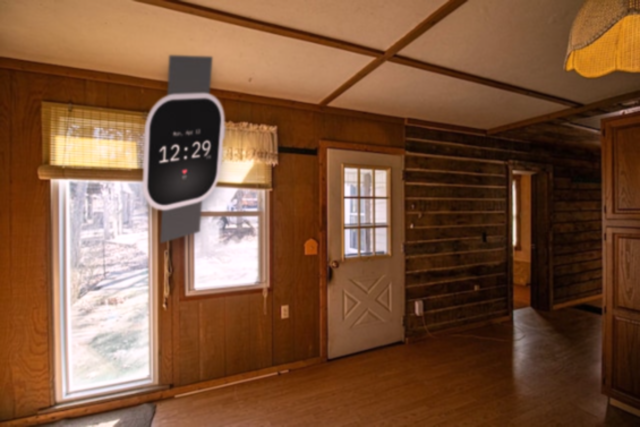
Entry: h=12 m=29
